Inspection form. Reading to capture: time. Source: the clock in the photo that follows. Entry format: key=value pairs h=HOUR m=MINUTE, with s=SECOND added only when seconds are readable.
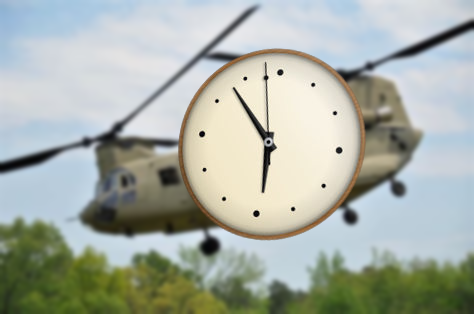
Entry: h=5 m=52 s=58
